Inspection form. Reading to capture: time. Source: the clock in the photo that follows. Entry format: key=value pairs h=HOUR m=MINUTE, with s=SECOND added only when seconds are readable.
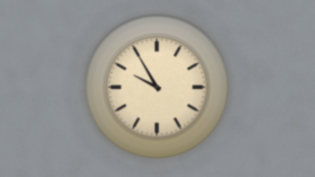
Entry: h=9 m=55
